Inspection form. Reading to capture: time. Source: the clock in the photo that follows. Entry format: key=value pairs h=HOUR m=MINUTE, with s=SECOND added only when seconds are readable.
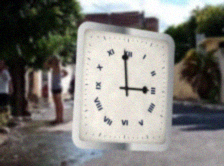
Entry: h=2 m=59
